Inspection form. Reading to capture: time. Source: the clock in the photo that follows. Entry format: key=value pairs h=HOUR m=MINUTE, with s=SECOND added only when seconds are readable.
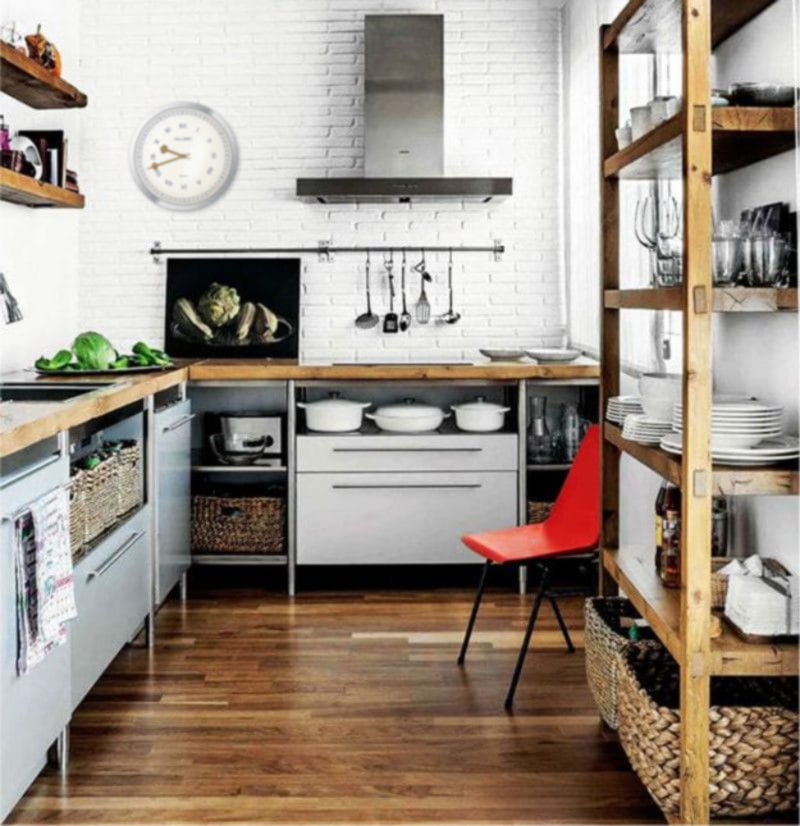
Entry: h=9 m=42
